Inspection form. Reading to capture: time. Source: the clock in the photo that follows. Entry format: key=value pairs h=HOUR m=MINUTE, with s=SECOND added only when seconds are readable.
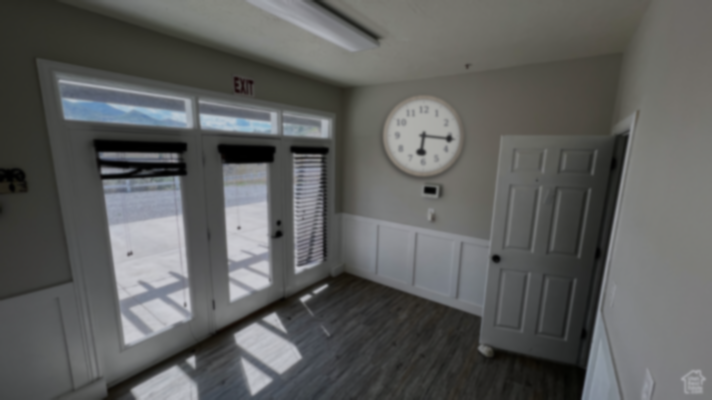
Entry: h=6 m=16
